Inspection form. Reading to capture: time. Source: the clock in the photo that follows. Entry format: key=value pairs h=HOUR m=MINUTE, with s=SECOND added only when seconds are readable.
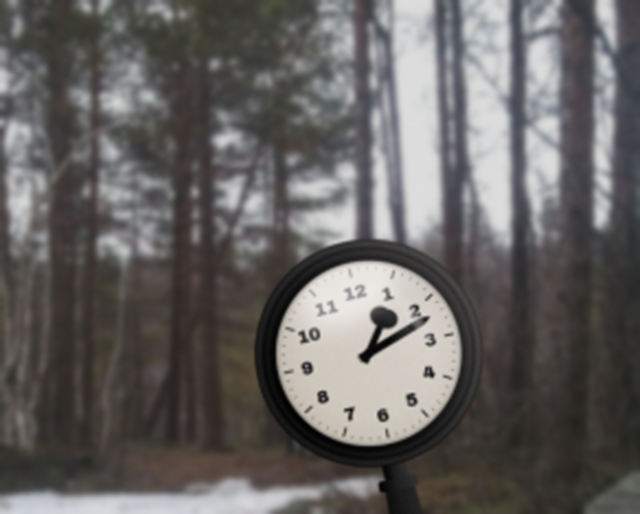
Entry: h=1 m=12
